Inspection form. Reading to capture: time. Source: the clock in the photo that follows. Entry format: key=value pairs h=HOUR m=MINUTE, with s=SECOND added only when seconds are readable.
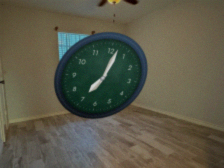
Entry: h=7 m=2
